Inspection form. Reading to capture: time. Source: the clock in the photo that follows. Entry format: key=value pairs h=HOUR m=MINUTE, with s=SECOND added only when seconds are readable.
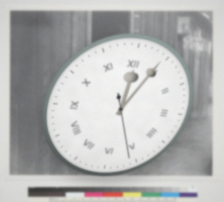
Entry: h=12 m=4 s=26
